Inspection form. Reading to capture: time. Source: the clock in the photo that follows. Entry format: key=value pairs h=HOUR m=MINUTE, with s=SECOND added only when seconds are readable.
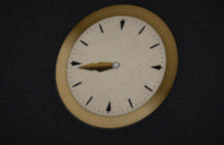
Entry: h=8 m=44
